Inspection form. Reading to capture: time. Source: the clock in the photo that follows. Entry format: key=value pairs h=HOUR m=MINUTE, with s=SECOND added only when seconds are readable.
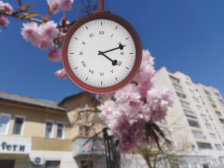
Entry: h=4 m=12
